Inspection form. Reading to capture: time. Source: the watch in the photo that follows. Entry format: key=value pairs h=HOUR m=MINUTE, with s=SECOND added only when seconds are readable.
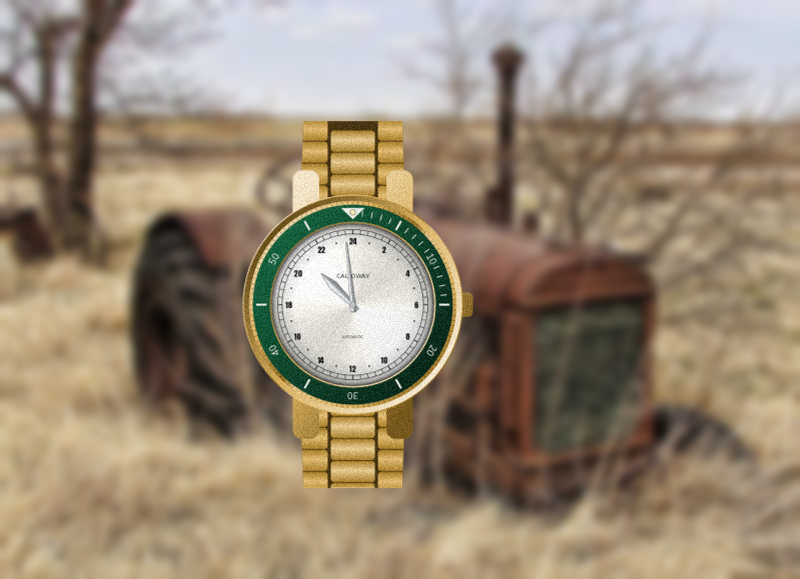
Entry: h=20 m=59
